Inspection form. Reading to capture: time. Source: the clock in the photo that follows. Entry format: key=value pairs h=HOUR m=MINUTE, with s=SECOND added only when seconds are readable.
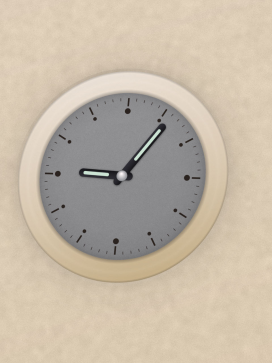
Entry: h=9 m=6
